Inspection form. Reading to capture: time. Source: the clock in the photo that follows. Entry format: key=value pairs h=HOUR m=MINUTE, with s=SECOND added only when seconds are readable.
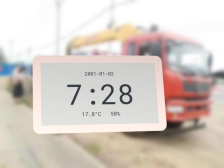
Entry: h=7 m=28
